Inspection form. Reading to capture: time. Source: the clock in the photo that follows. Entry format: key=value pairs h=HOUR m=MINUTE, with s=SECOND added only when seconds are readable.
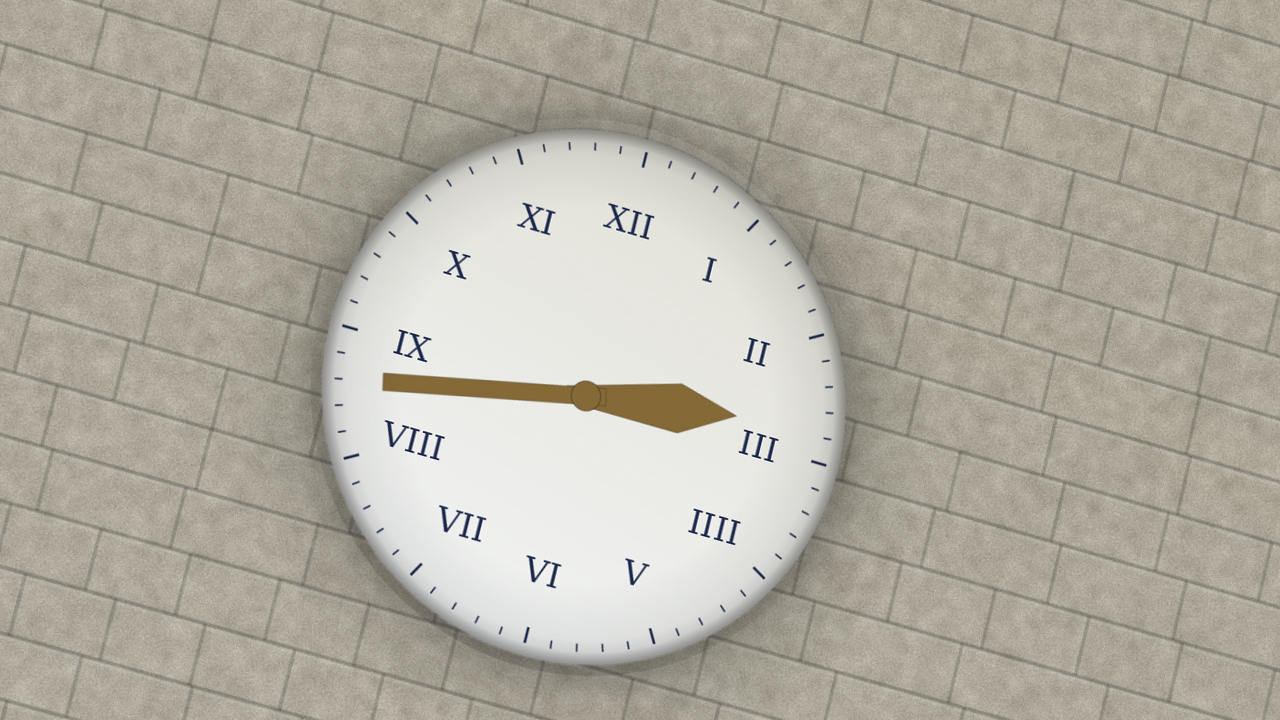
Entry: h=2 m=43
